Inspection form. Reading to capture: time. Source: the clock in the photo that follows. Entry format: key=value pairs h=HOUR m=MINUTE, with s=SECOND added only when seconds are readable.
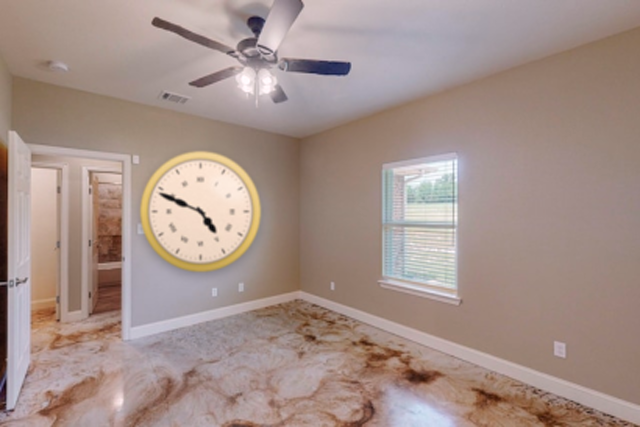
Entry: h=4 m=49
